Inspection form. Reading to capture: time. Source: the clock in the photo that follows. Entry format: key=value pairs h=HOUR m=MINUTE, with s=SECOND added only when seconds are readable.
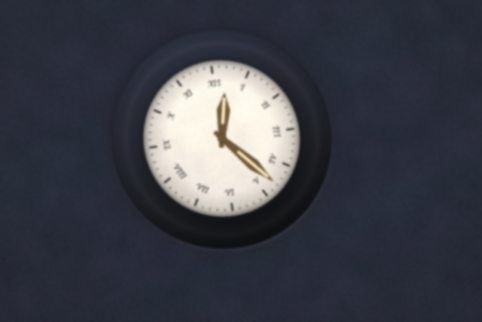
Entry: h=12 m=23
